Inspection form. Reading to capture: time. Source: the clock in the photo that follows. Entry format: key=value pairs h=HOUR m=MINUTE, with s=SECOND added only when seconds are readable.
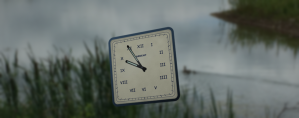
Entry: h=9 m=55
